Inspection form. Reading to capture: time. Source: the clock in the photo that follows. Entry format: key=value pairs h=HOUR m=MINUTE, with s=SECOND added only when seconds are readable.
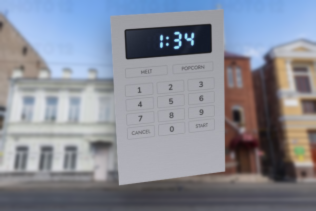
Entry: h=1 m=34
